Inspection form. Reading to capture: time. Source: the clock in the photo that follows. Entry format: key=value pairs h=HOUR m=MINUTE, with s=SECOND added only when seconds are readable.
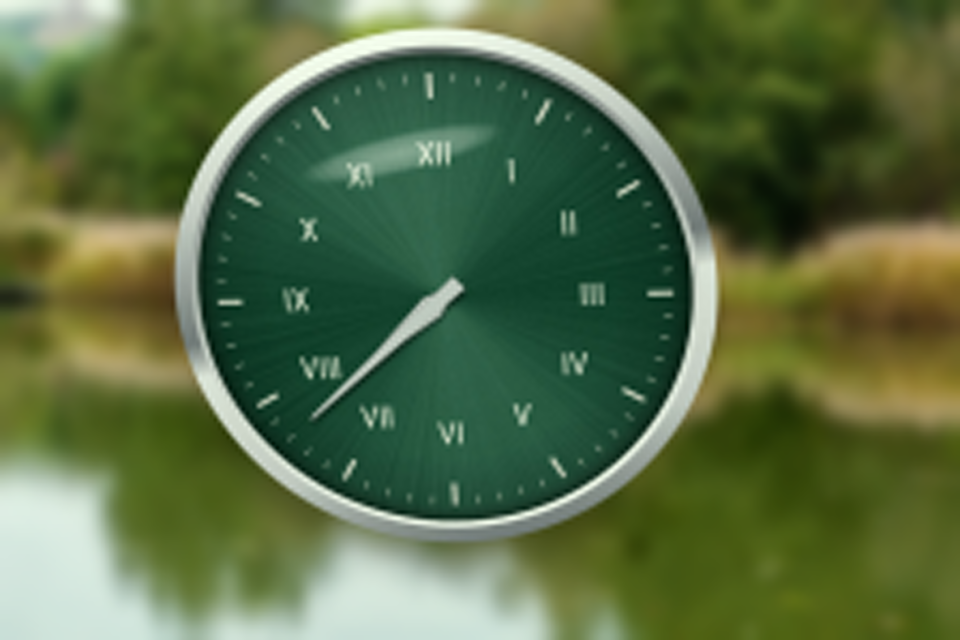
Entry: h=7 m=38
